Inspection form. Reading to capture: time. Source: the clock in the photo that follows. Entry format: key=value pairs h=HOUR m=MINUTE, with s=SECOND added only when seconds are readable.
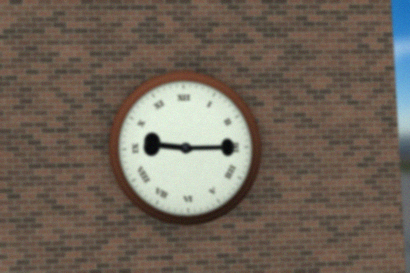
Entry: h=9 m=15
